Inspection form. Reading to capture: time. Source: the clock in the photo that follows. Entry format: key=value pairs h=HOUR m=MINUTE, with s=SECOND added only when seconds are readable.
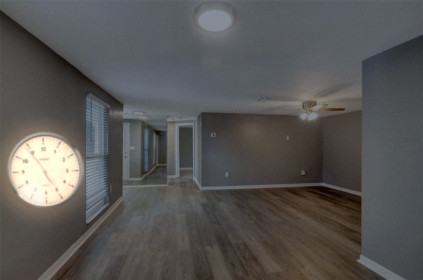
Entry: h=4 m=54
